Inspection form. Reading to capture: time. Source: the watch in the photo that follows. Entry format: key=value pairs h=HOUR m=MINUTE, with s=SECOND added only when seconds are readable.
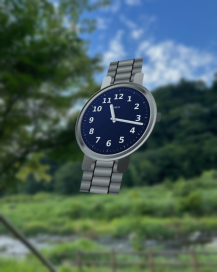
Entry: h=11 m=17
